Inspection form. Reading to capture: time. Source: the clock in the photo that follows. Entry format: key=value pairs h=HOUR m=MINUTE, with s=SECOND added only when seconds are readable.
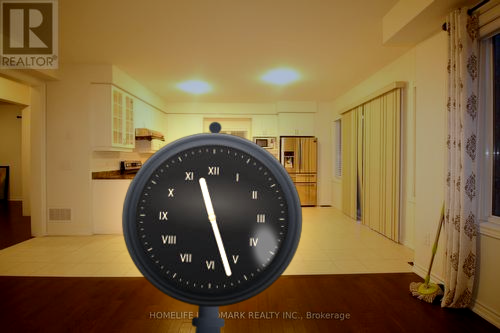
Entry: h=11 m=27
